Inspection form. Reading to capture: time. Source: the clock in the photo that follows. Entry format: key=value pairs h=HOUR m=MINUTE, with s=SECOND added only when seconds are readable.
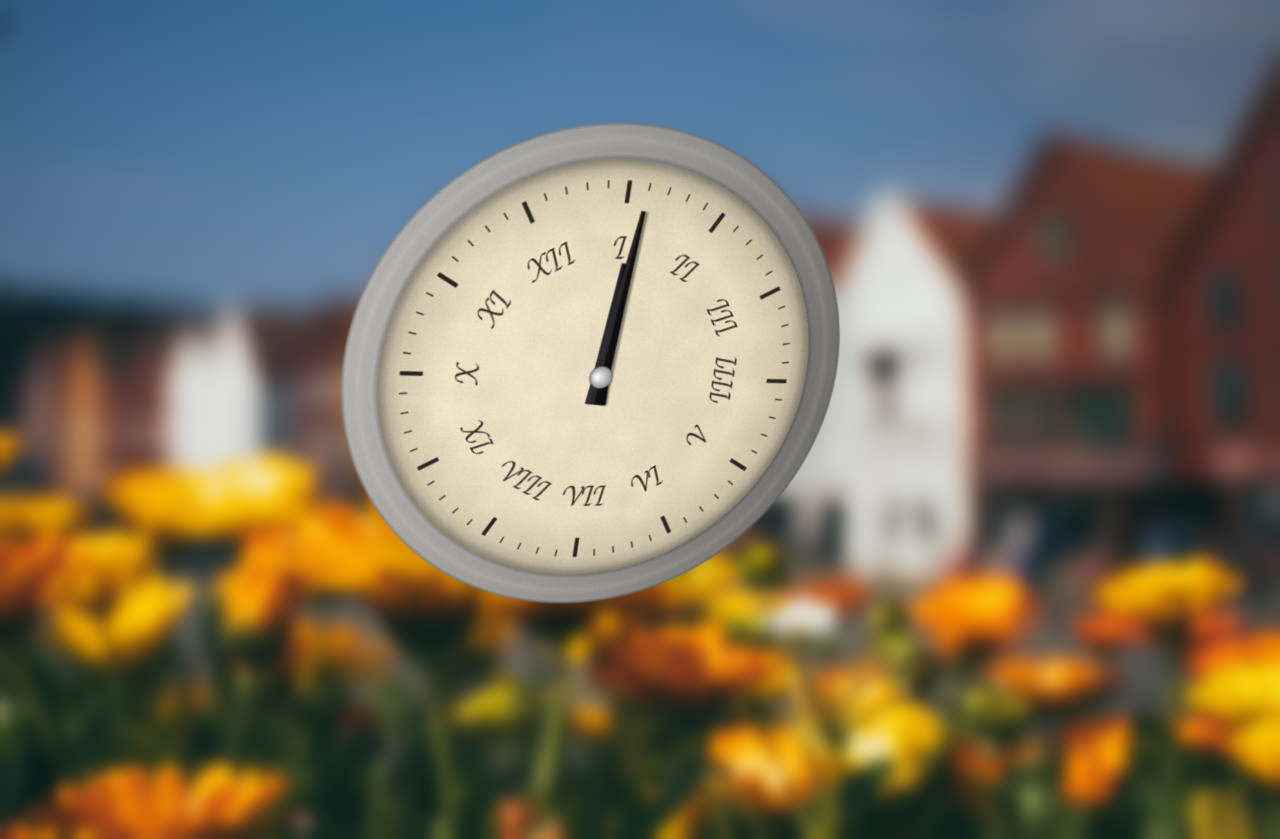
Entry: h=1 m=6
